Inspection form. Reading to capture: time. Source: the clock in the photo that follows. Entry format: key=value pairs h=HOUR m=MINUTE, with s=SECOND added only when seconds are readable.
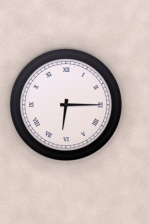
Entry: h=6 m=15
